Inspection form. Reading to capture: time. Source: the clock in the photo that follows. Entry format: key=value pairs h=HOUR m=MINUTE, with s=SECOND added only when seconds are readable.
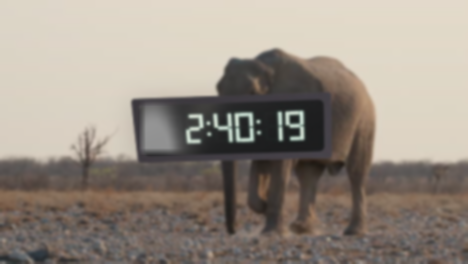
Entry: h=2 m=40 s=19
